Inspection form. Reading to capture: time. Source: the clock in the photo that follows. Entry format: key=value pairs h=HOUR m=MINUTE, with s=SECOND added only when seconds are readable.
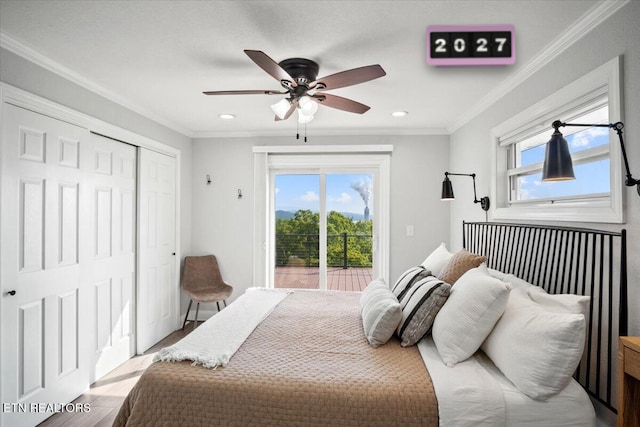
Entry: h=20 m=27
